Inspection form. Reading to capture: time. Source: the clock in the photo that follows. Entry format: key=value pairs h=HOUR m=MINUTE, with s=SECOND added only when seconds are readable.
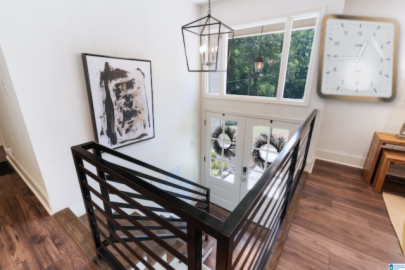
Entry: h=12 m=44
